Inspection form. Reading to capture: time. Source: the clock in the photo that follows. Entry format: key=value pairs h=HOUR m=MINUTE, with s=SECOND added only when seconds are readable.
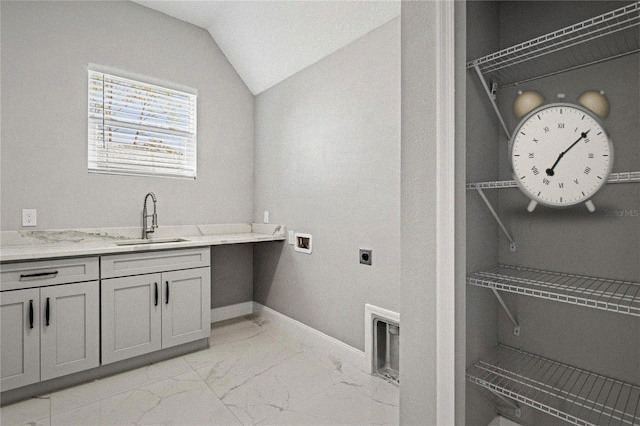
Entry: h=7 m=8
